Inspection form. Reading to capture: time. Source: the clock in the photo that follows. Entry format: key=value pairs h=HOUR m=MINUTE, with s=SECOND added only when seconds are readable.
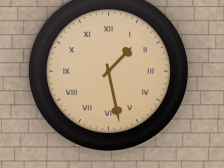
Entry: h=1 m=28
